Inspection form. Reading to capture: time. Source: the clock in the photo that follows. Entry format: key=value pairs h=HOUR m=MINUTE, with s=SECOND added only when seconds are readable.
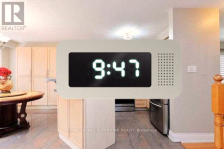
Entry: h=9 m=47
